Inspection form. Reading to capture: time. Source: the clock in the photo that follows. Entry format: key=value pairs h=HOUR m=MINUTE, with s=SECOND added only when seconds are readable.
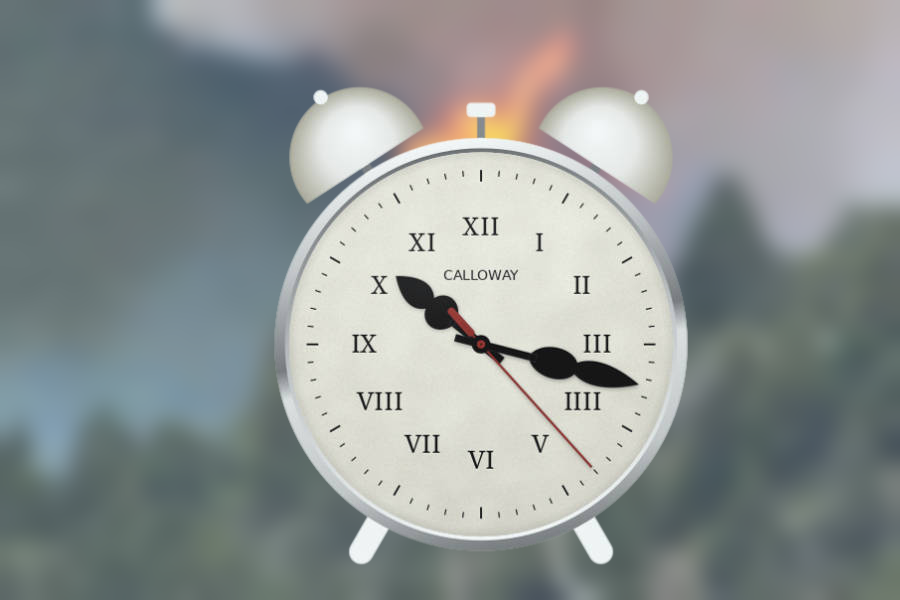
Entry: h=10 m=17 s=23
